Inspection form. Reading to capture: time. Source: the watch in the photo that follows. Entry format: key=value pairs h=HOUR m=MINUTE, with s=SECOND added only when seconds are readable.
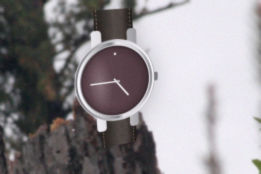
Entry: h=4 m=45
